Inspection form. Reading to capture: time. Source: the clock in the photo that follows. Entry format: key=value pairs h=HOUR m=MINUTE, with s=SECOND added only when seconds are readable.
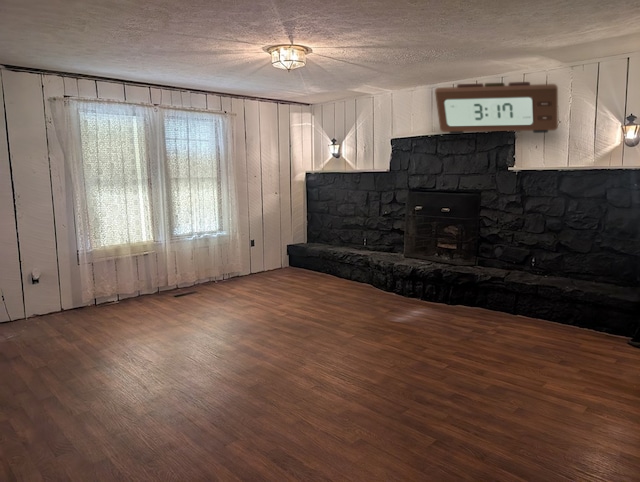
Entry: h=3 m=17
